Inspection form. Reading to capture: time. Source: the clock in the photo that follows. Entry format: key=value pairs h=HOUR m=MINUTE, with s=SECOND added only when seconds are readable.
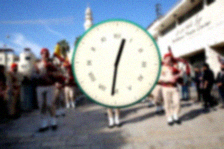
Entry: h=12 m=31
